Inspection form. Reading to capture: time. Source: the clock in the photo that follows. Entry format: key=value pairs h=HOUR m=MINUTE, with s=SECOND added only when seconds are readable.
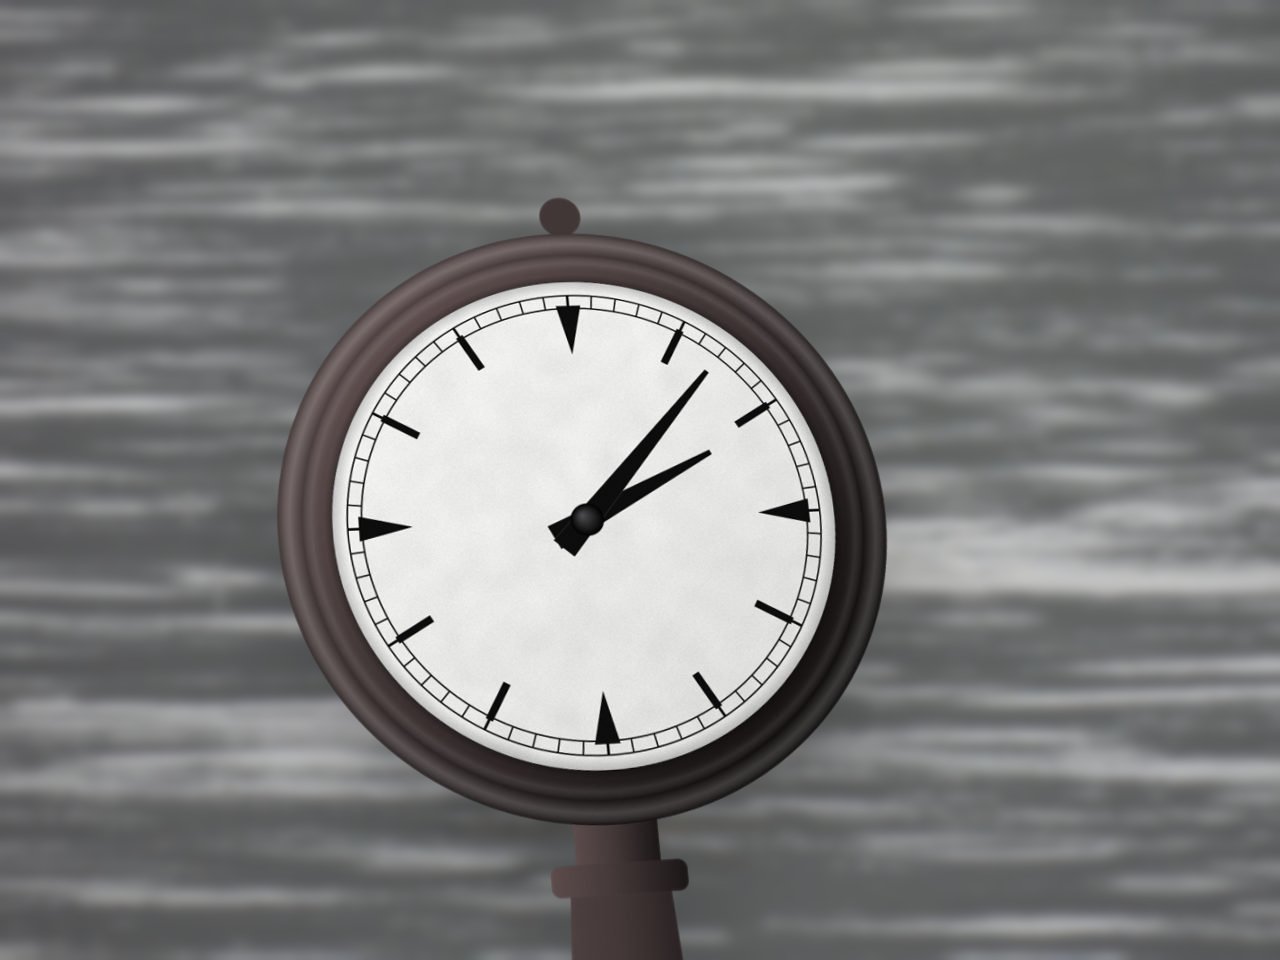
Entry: h=2 m=7
